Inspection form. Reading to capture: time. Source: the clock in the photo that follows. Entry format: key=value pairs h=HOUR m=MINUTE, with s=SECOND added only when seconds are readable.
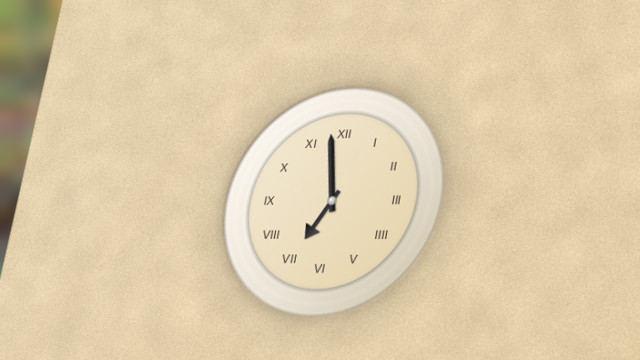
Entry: h=6 m=58
